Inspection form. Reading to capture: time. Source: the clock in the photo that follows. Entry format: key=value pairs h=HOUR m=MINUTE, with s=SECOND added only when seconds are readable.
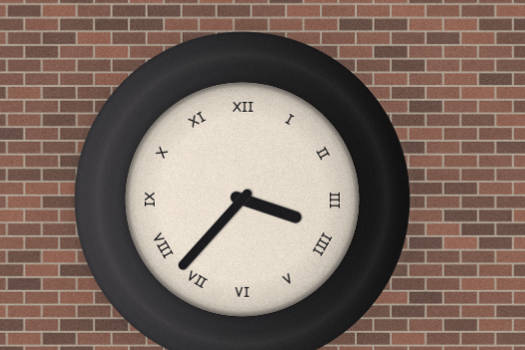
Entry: h=3 m=37
